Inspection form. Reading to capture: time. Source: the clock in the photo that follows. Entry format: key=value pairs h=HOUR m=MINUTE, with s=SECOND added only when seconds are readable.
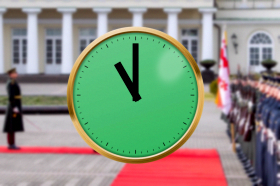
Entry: h=11 m=0
